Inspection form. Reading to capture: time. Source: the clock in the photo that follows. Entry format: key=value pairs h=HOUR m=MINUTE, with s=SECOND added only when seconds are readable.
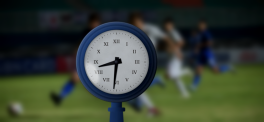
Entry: h=8 m=31
